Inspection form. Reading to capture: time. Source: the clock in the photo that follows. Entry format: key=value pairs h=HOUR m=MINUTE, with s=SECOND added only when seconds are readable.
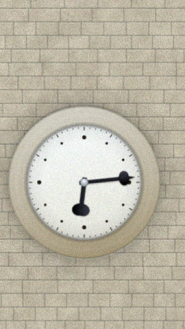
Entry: h=6 m=14
